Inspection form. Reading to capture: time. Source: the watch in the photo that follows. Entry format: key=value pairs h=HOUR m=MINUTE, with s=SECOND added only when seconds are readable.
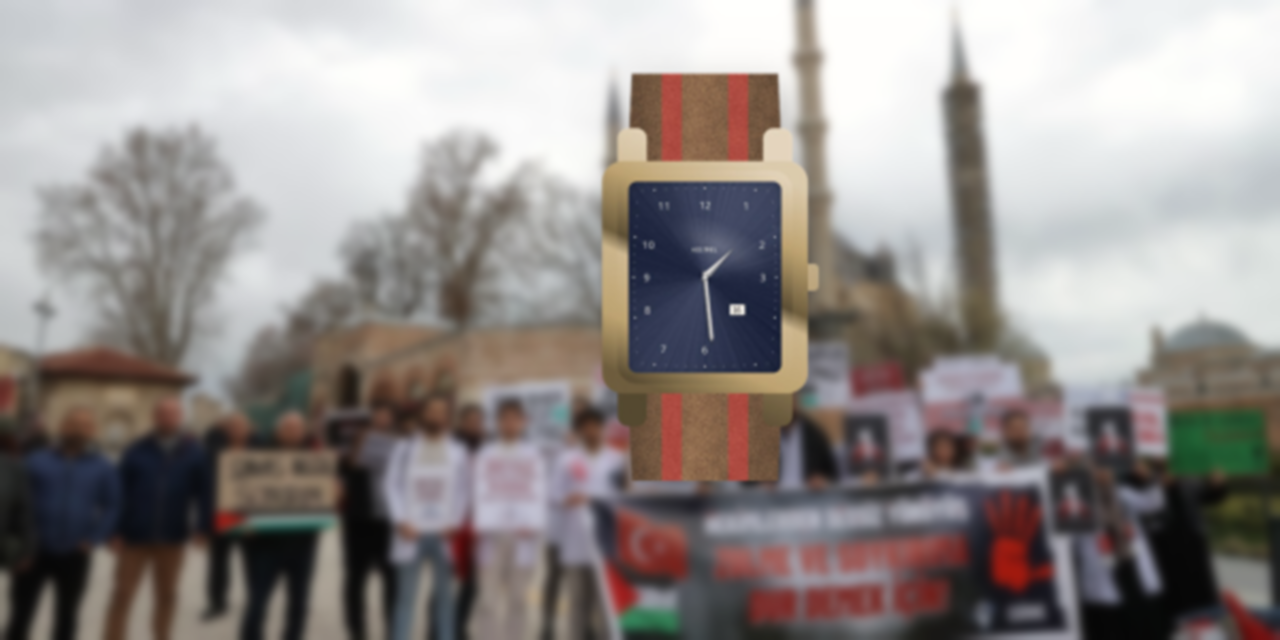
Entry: h=1 m=29
